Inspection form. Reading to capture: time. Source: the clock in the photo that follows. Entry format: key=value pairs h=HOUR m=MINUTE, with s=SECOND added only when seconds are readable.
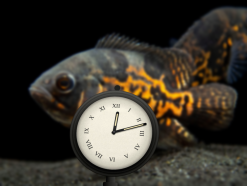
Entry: h=12 m=12
